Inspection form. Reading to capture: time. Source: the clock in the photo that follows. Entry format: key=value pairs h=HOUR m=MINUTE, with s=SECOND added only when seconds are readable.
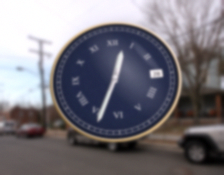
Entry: h=12 m=34
